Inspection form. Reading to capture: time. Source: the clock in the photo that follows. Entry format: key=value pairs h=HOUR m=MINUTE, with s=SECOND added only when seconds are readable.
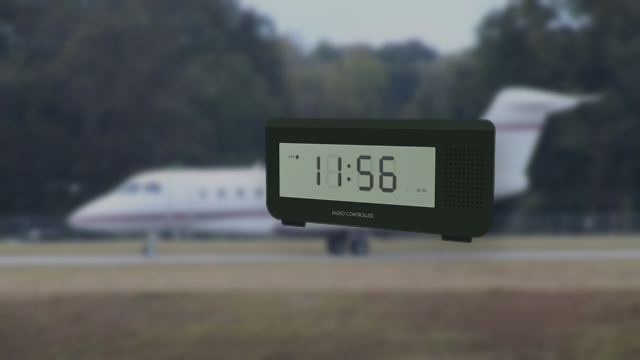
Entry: h=11 m=56
